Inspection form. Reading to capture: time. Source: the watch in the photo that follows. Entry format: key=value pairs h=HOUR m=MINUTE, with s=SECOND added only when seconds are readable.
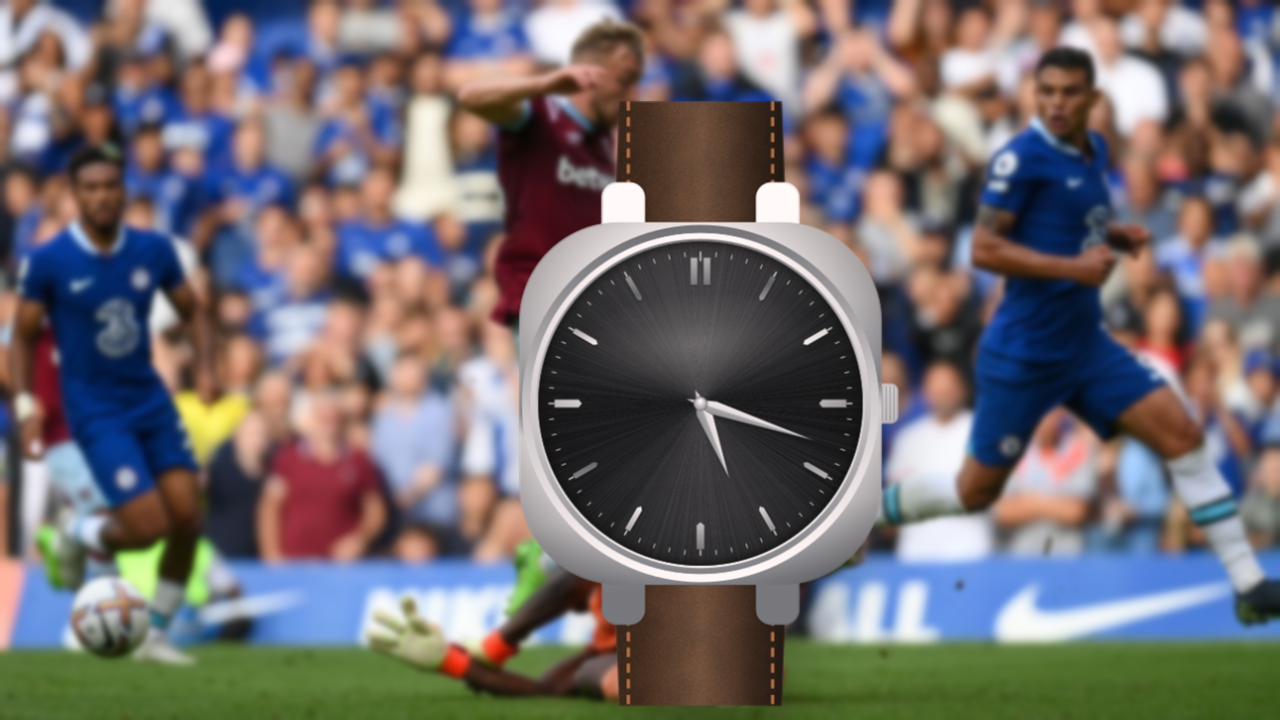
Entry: h=5 m=18
